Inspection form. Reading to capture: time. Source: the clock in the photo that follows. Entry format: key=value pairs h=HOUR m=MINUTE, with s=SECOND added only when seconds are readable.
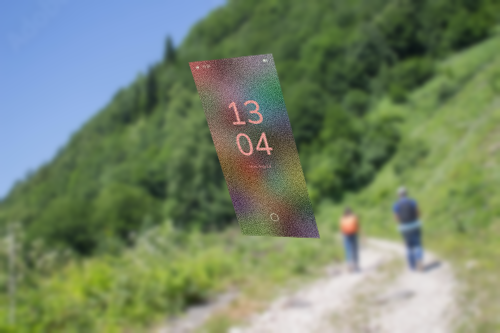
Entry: h=13 m=4
